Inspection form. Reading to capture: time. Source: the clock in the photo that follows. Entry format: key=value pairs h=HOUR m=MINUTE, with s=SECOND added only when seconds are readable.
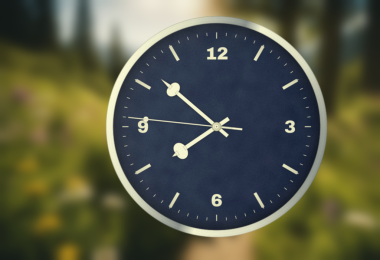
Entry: h=7 m=51 s=46
